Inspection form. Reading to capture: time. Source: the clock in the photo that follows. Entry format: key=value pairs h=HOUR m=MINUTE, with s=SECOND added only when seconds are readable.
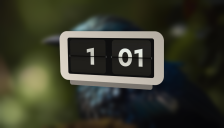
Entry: h=1 m=1
